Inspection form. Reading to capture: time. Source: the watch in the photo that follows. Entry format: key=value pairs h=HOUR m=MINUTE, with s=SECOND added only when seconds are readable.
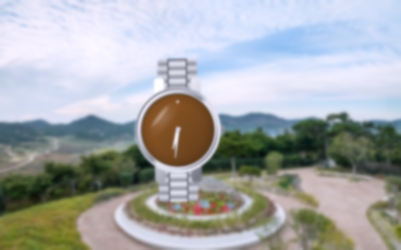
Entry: h=6 m=31
